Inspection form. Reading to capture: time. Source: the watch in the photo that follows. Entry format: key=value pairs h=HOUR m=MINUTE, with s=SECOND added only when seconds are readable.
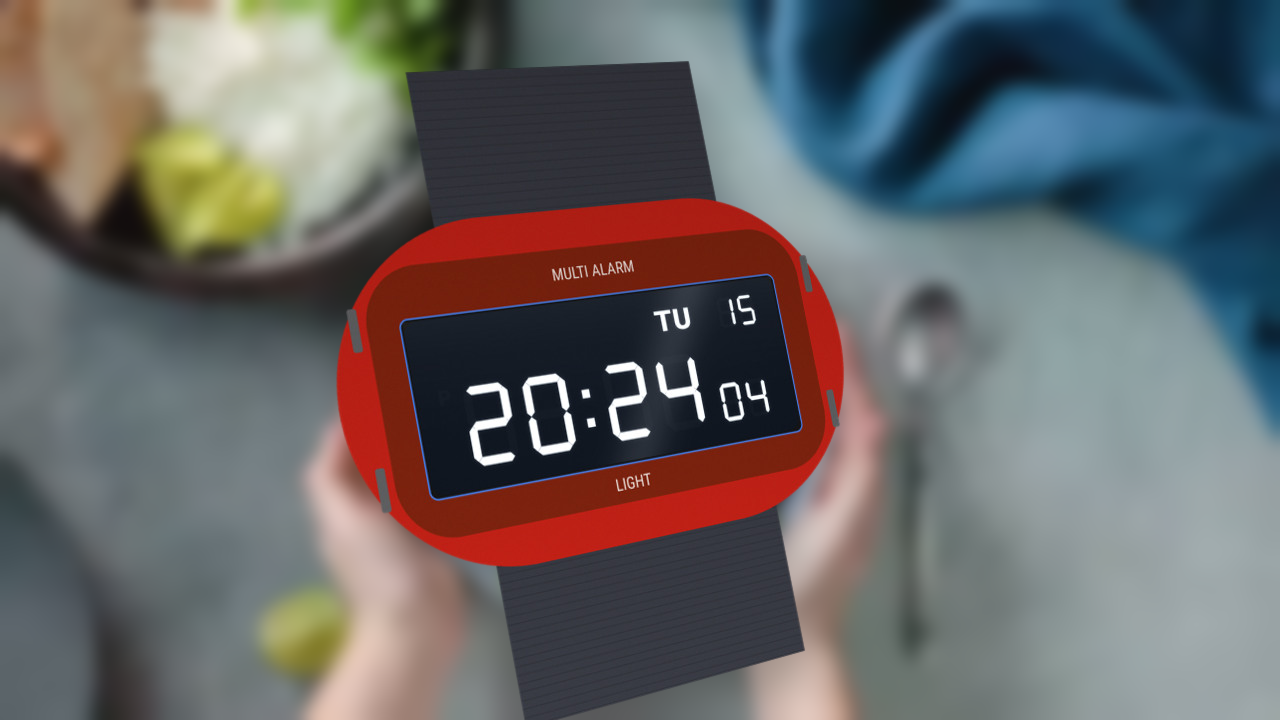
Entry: h=20 m=24 s=4
